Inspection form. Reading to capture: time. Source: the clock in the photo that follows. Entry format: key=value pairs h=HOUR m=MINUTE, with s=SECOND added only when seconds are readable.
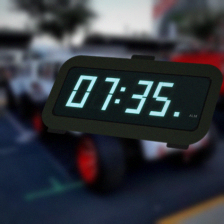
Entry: h=7 m=35
